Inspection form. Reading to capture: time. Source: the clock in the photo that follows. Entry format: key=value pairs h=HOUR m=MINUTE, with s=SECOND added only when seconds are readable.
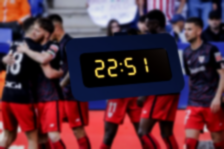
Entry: h=22 m=51
